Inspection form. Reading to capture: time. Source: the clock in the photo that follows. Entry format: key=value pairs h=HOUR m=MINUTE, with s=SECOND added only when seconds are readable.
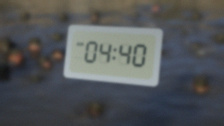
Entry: h=4 m=40
